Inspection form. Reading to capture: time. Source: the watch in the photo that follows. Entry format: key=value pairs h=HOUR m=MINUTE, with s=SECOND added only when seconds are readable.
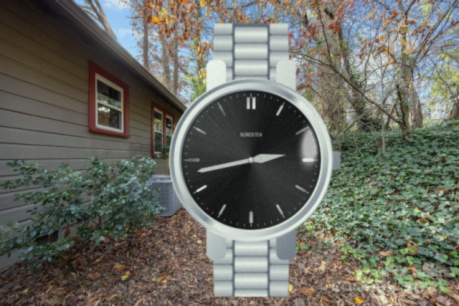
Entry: h=2 m=43
